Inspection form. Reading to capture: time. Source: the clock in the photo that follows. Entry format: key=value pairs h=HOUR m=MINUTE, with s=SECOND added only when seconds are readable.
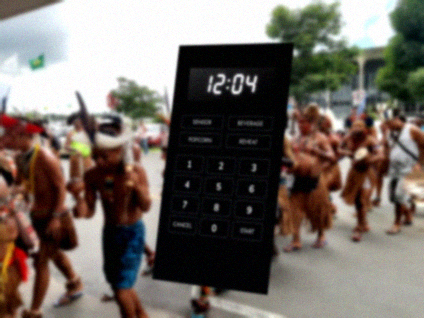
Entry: h=12 m=4
